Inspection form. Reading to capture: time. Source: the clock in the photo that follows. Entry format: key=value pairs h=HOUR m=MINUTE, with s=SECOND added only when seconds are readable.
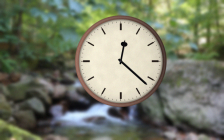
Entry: h=12 m=22
